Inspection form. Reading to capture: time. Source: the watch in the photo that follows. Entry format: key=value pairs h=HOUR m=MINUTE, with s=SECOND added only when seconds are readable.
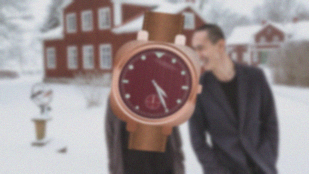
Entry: h=4 m=25
